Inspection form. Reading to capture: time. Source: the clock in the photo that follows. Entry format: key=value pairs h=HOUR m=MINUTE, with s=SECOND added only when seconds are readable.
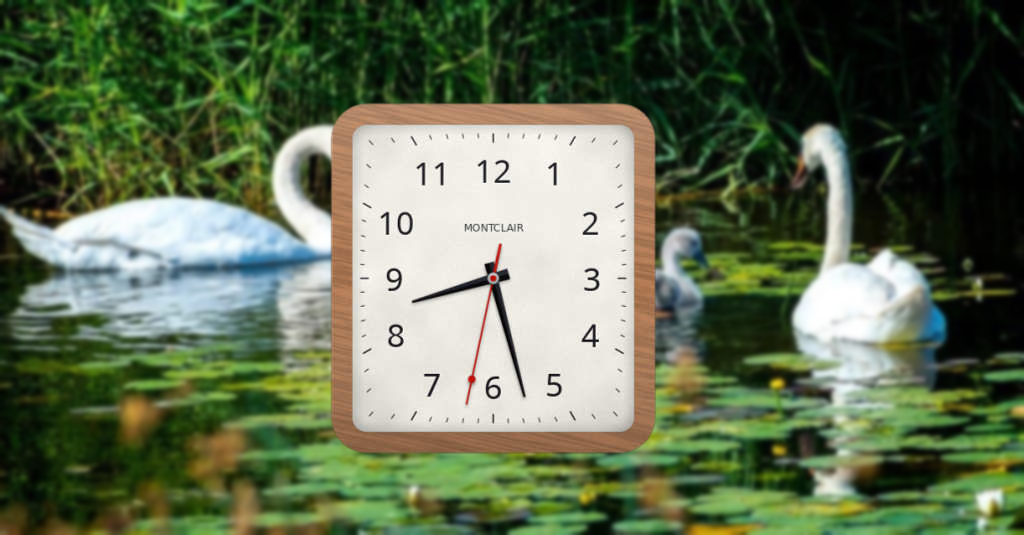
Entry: h=8 m=27 s=32
